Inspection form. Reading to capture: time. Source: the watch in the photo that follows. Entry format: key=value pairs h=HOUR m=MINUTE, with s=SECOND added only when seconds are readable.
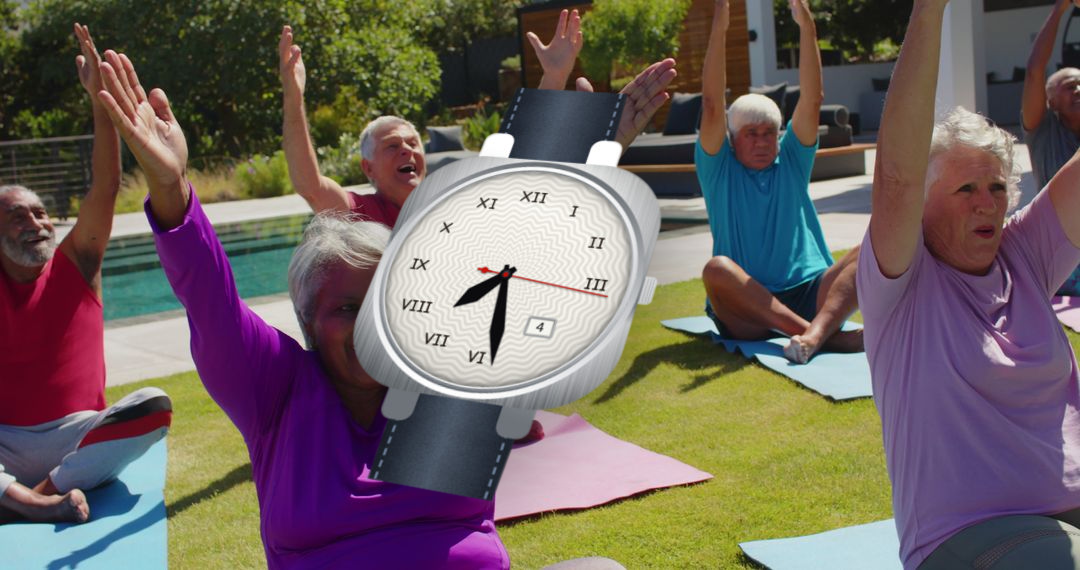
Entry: h=7 m=28 s=16
